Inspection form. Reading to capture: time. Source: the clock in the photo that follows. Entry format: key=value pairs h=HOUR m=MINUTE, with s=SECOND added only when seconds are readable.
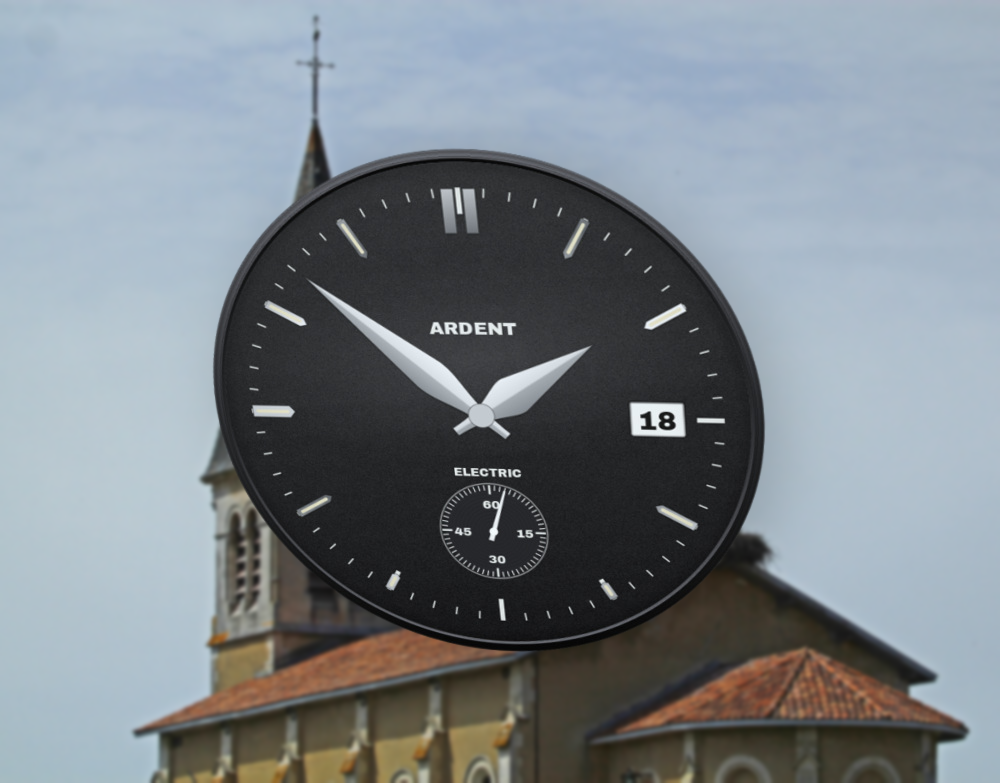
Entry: h=1 m=52 s=3
